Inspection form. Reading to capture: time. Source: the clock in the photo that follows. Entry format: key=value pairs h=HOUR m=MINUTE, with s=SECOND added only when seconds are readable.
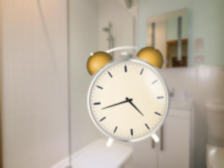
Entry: h=4 m=43
